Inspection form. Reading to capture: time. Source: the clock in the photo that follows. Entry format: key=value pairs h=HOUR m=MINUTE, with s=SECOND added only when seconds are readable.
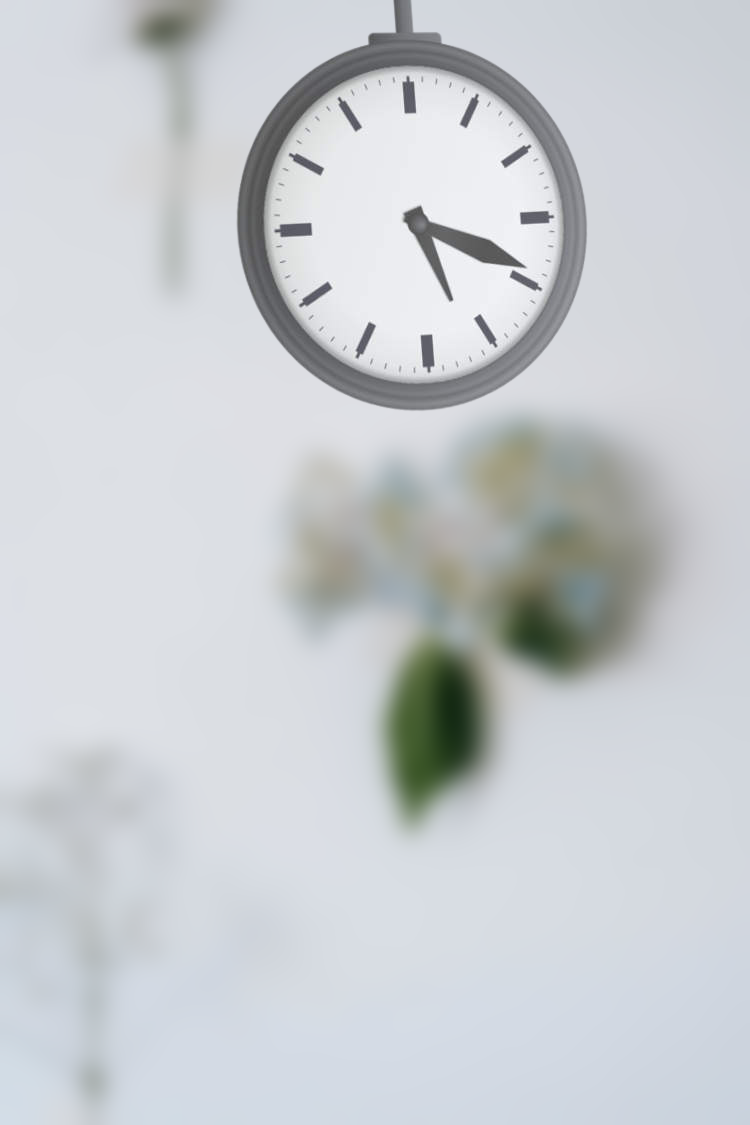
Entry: h=5 m=19
